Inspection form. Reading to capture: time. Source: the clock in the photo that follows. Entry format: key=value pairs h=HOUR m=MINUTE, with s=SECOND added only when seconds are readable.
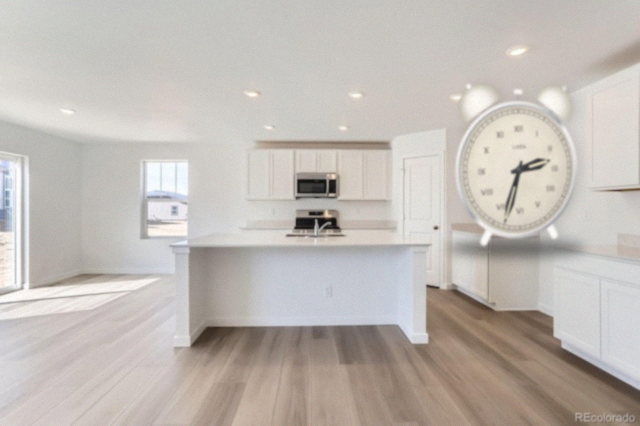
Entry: h=2 m=33
